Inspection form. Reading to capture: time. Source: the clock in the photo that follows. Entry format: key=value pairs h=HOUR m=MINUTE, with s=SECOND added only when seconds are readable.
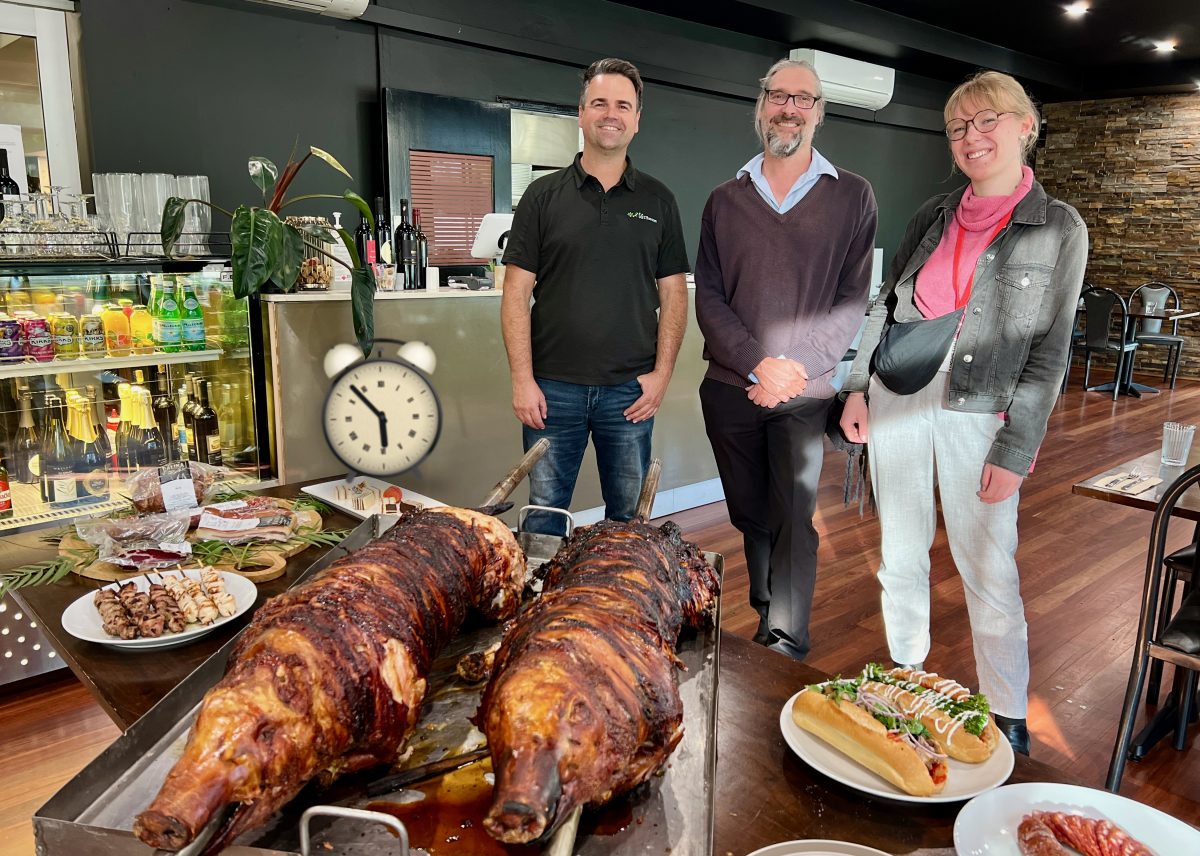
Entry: h=5 m=53
